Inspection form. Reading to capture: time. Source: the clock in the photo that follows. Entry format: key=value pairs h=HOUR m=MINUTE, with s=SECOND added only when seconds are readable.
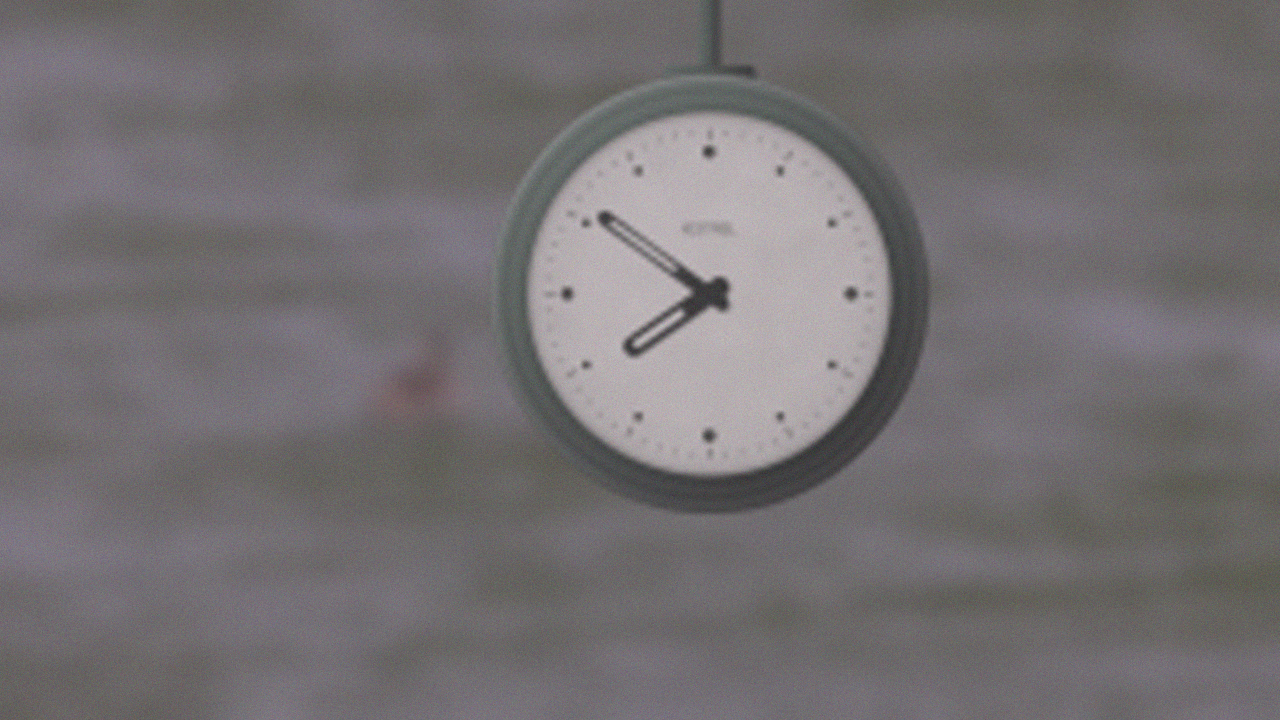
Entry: h=7 m=51
